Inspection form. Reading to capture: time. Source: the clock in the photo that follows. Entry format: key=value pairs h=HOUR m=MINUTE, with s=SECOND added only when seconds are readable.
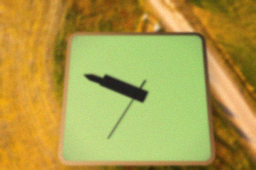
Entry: h=9 m=48 s=35
